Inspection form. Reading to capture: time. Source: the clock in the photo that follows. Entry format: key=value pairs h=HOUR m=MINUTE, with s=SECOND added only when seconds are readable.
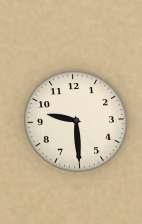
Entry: h=9 m=30
